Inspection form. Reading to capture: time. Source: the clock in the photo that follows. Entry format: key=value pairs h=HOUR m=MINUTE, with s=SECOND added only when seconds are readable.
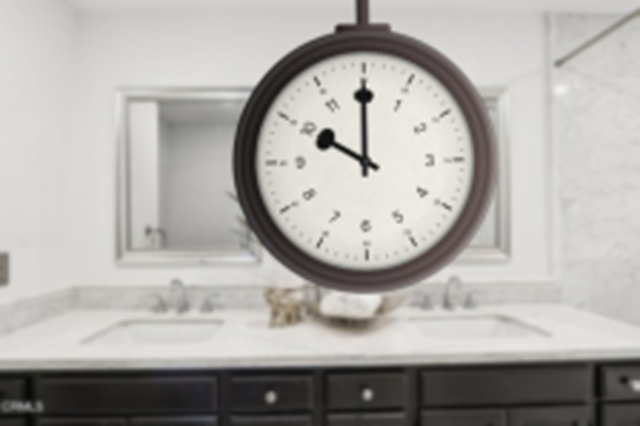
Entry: h=10 m=0
